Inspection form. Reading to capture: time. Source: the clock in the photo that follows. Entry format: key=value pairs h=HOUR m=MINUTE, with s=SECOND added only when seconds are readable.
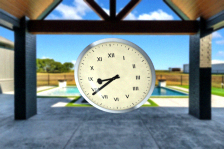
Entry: h=8 m=39
